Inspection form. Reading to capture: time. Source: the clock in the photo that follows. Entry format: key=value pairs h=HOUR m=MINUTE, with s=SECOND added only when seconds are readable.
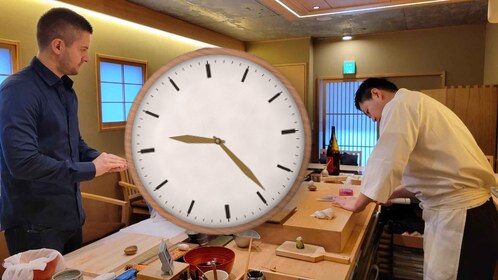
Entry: h=9 m=24
